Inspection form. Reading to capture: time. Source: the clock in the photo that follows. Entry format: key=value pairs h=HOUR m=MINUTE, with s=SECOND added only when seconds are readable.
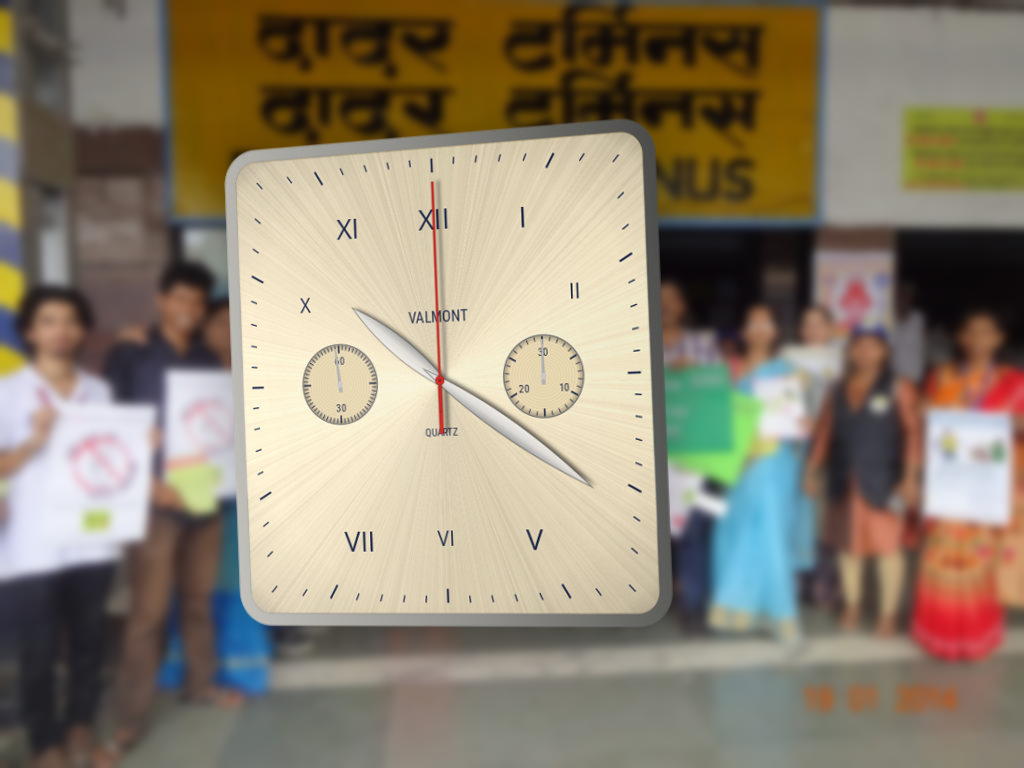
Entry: h=10 m=20 s=59
